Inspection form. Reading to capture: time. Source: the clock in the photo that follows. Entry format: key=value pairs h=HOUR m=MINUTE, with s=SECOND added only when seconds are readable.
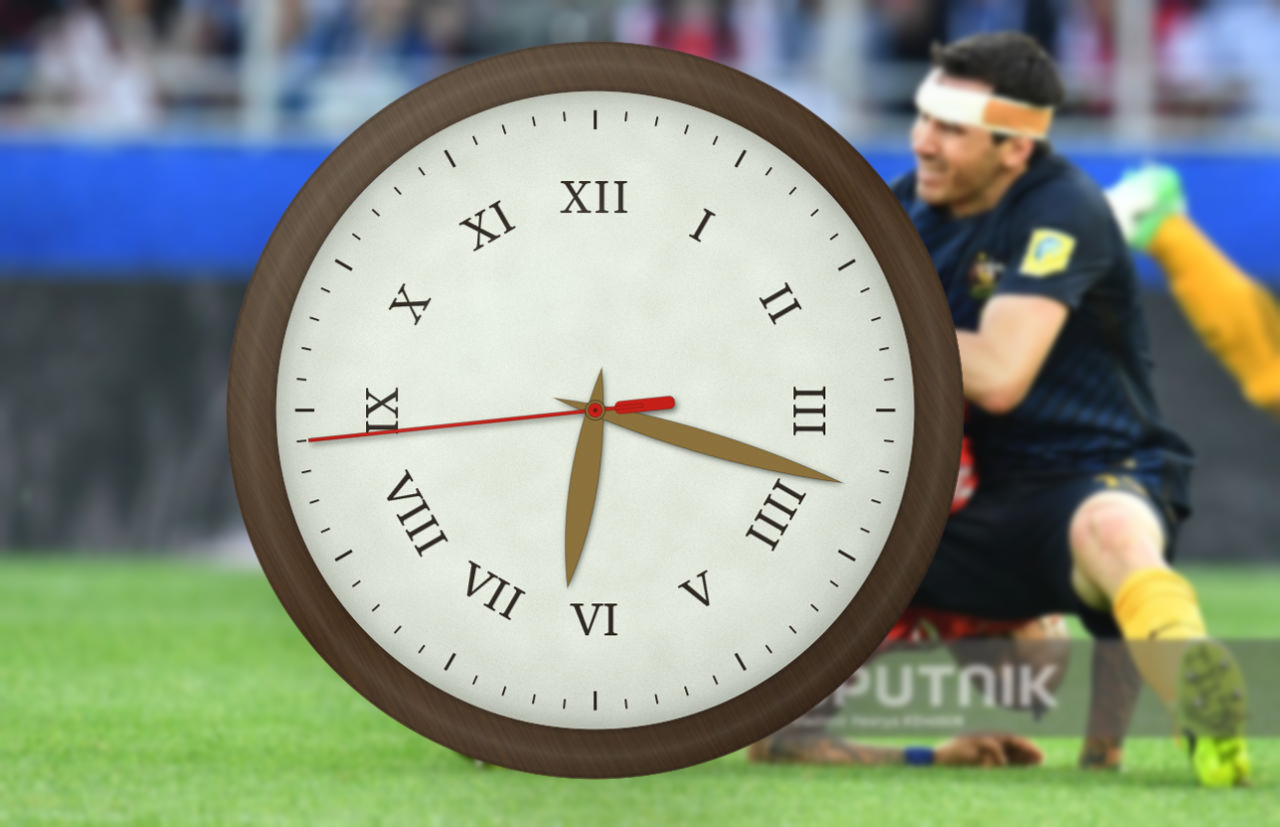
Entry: h=6 m=17 s=44
